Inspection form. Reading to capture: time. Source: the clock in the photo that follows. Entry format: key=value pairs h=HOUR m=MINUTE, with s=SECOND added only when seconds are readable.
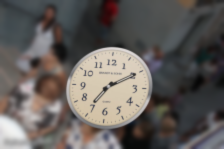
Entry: h=7 m=10
